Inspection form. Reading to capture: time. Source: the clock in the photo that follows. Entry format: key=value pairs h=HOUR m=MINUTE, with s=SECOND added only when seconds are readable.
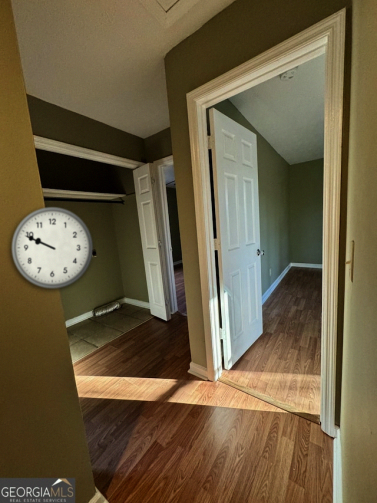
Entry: h=9 m=49
